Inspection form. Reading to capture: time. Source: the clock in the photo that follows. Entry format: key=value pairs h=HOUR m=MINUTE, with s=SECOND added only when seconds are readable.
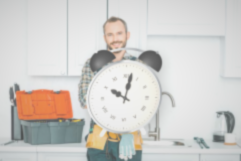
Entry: h=10 m=2
